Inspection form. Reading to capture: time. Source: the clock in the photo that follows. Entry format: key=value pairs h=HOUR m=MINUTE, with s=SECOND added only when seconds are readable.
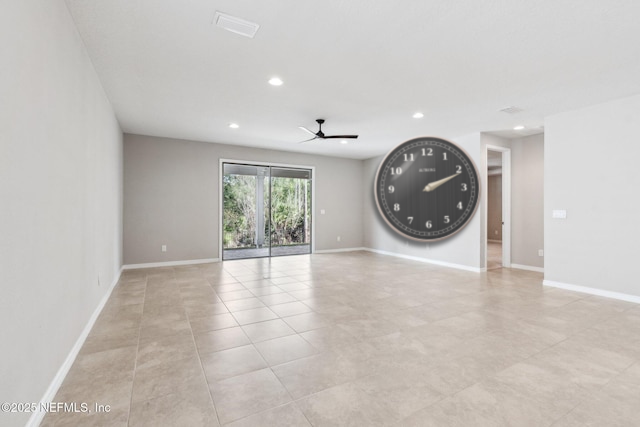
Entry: h=2 m=11
